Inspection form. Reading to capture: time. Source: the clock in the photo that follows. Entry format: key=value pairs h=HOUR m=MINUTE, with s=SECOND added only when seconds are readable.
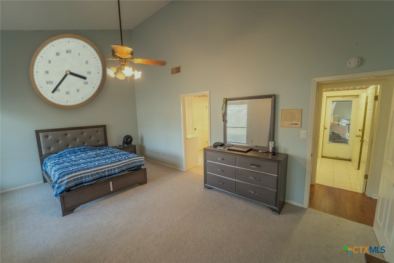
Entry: h=3 m=36
